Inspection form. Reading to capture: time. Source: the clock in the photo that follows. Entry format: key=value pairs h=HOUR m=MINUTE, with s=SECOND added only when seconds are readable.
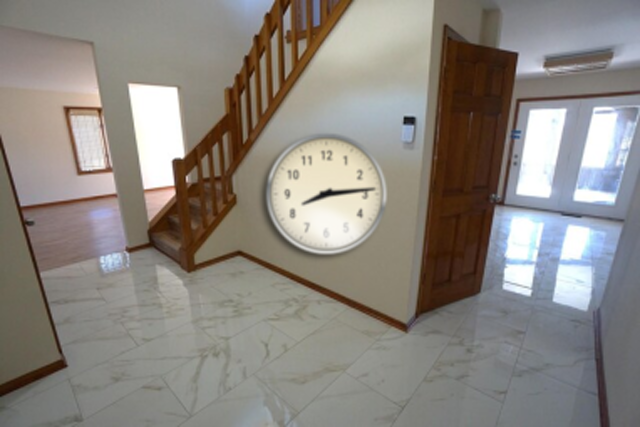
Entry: h=8 m=14
